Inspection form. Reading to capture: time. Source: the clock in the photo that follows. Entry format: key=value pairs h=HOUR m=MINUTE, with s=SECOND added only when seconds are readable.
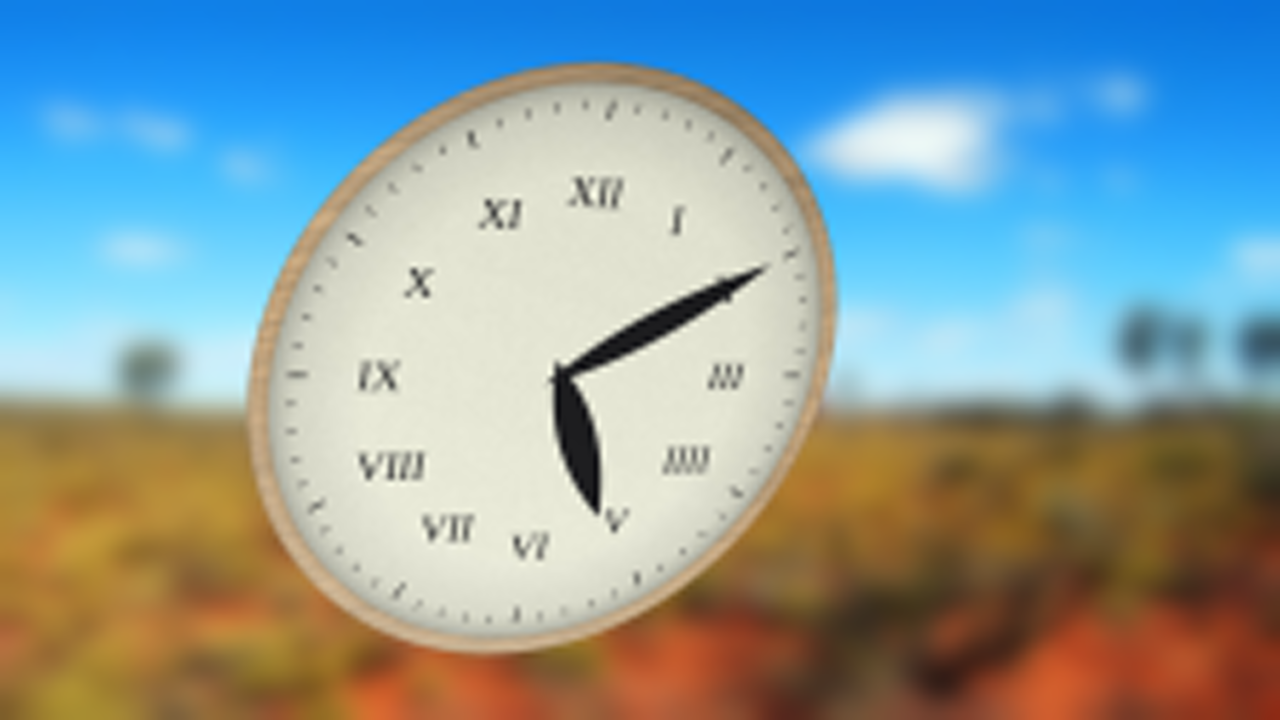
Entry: h=5 m=10
